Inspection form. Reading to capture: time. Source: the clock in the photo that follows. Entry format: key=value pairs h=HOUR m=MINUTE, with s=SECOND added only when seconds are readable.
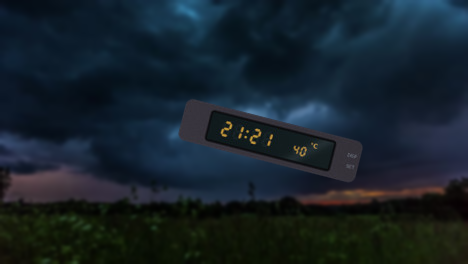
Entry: h=21 m=21
